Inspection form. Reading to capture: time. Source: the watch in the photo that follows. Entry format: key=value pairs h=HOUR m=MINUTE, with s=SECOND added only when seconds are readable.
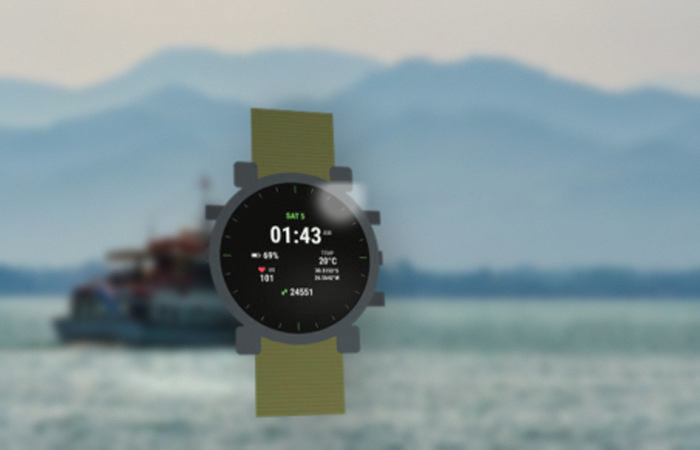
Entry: h=1 m=43
